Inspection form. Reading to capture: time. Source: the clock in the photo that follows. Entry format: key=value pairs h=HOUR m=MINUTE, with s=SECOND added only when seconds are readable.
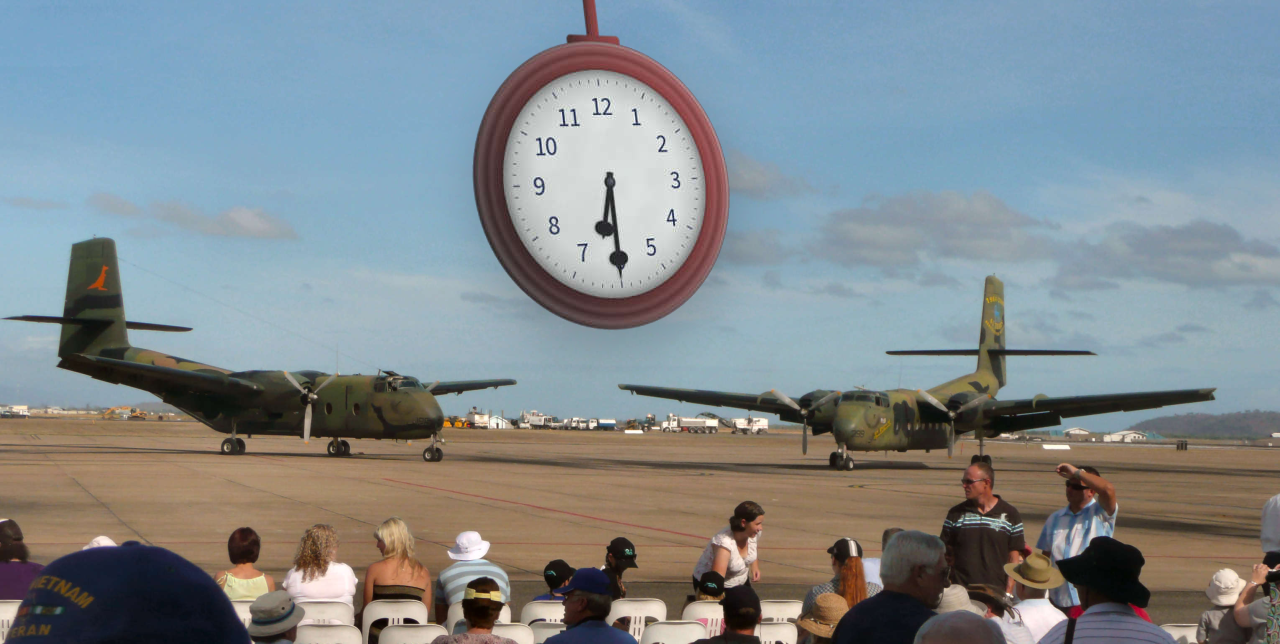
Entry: h=6 m=30
